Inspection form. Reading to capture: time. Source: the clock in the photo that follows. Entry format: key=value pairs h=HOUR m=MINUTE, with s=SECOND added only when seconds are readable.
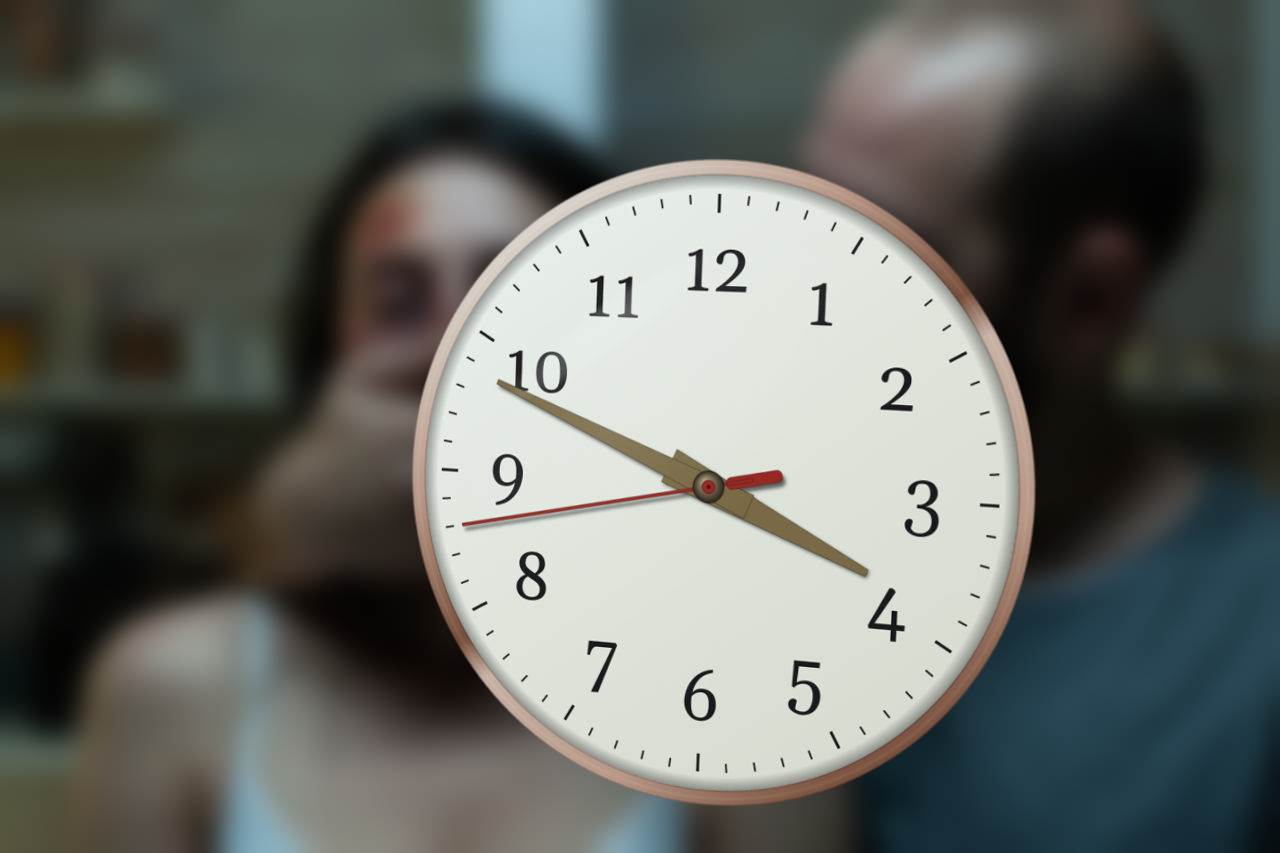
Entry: h=3 m=48 s=43
